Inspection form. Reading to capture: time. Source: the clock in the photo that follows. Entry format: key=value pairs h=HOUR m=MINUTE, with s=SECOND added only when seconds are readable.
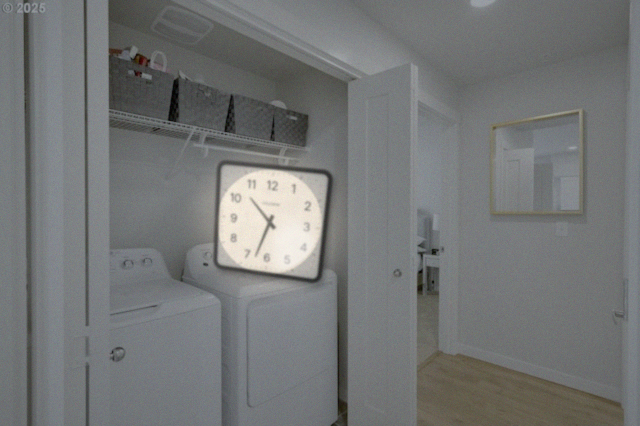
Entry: h=10 m=33
